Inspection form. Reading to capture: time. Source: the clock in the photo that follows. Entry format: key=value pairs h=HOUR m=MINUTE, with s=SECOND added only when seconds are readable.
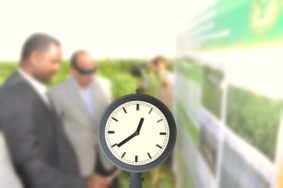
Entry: h=12 m=39
